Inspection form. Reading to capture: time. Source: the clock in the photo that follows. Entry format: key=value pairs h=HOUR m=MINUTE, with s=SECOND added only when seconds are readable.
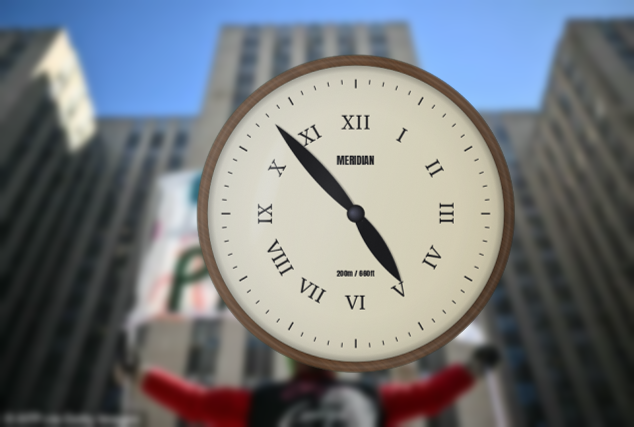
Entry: h=4 m=53
